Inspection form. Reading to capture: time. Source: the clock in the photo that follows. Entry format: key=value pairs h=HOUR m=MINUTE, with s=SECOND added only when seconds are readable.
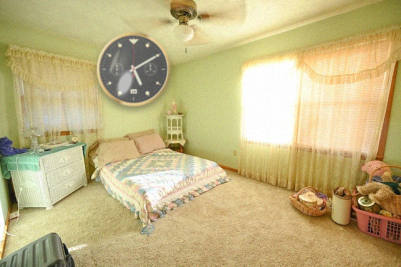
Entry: h=5 m=10
